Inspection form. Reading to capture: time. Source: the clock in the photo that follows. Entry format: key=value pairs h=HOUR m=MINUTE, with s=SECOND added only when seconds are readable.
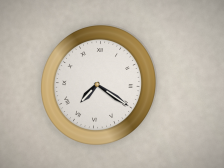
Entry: h=7 m=20
